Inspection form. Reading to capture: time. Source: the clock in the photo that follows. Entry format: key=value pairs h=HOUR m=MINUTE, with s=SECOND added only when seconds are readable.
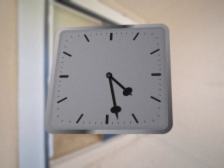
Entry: h=4 m=28
